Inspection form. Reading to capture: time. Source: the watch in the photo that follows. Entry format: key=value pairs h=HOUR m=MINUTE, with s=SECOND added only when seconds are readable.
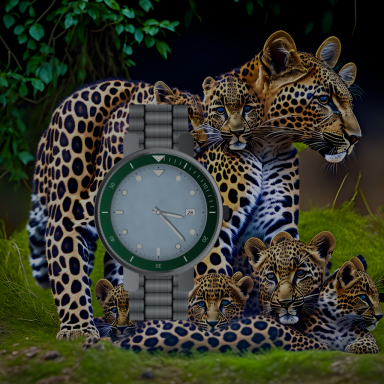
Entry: h=3 m=23
